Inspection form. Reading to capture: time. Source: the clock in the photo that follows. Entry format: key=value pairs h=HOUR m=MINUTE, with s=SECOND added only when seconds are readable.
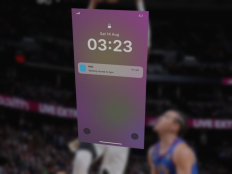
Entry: h=3 m=23
